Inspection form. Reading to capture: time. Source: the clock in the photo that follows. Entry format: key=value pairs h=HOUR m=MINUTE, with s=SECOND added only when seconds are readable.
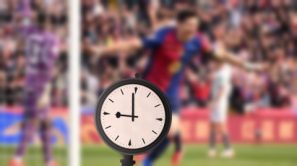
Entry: h=8 m=59
